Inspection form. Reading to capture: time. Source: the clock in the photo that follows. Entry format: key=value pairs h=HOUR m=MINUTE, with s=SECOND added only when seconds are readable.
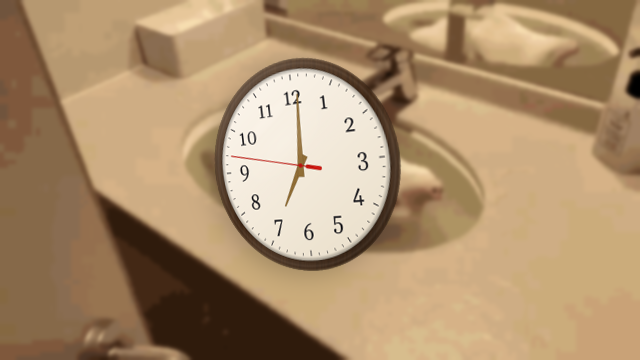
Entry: h=7 m=0 s=47
